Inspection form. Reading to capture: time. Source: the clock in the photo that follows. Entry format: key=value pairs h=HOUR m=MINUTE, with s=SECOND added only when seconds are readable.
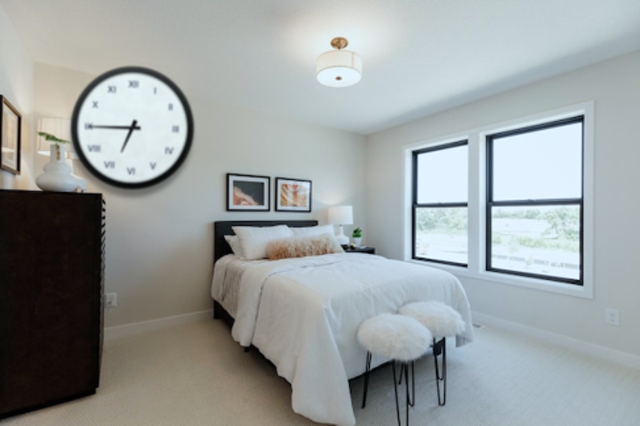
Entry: h=6 m=45
